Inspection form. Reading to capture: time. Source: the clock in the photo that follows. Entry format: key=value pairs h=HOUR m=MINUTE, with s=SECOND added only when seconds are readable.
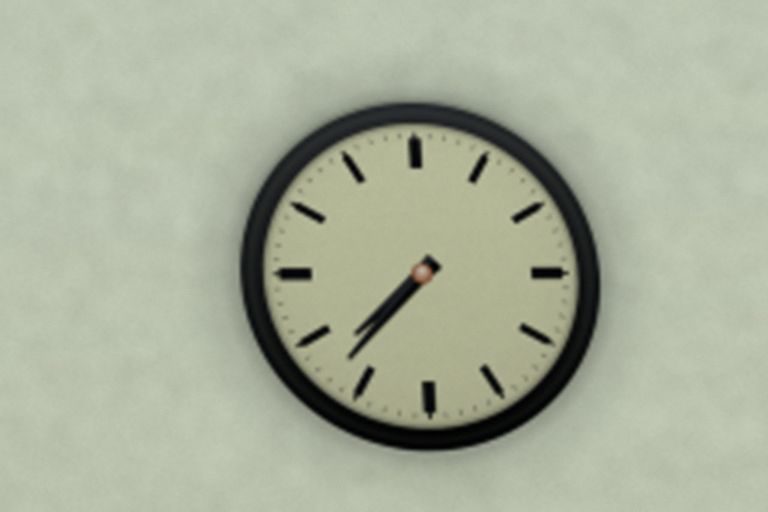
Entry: h=7 m=37
